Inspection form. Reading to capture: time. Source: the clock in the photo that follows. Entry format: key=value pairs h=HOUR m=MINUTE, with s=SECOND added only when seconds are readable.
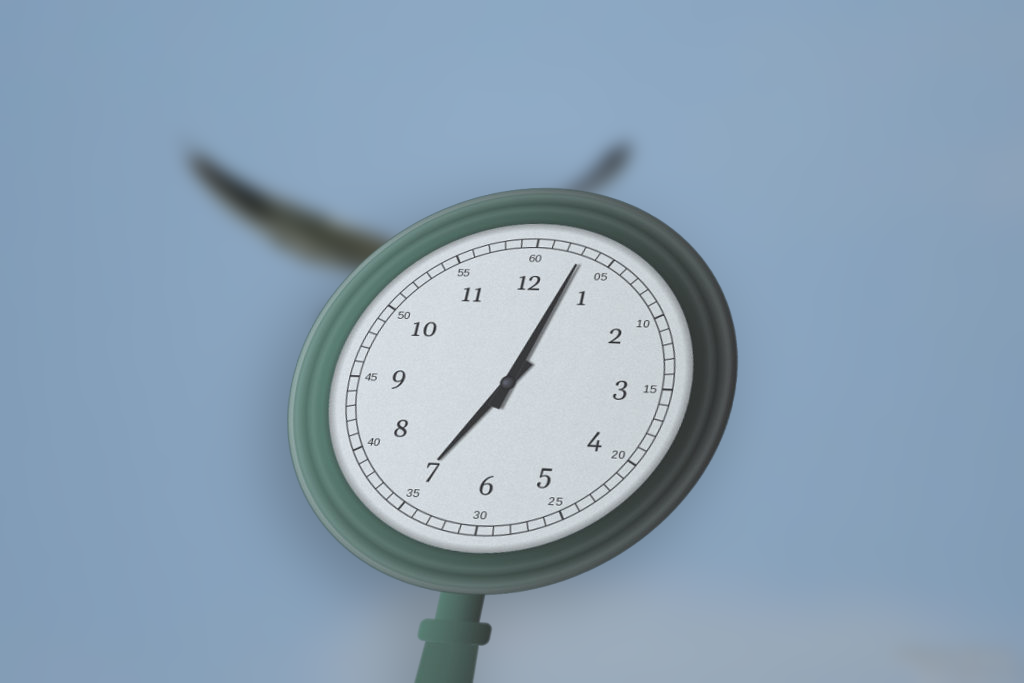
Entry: h=7 m=3
